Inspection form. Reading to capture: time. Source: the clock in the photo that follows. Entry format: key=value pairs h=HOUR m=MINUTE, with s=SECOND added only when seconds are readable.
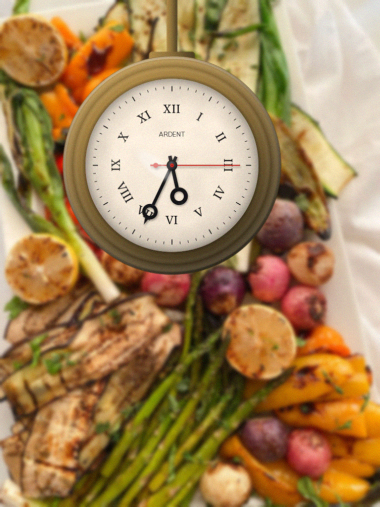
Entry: h=5 m=34 s=15
